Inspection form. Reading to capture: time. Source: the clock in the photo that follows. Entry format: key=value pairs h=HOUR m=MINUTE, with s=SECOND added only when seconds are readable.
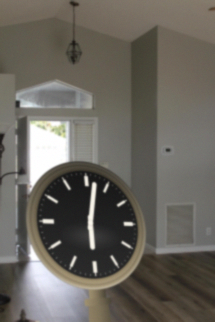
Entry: h=6 m=2
